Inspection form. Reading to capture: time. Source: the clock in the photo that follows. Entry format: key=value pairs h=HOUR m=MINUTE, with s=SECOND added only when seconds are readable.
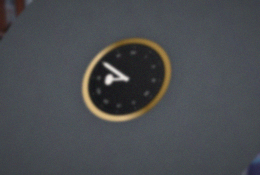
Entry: h=8 m=50
